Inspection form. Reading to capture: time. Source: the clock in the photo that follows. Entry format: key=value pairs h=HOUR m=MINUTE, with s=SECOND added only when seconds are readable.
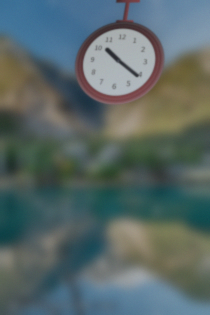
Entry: h=10 m=21
